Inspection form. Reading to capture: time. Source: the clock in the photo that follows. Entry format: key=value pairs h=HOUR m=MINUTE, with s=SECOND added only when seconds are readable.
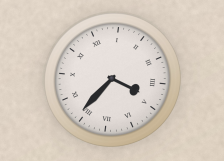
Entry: h=4 m=41
